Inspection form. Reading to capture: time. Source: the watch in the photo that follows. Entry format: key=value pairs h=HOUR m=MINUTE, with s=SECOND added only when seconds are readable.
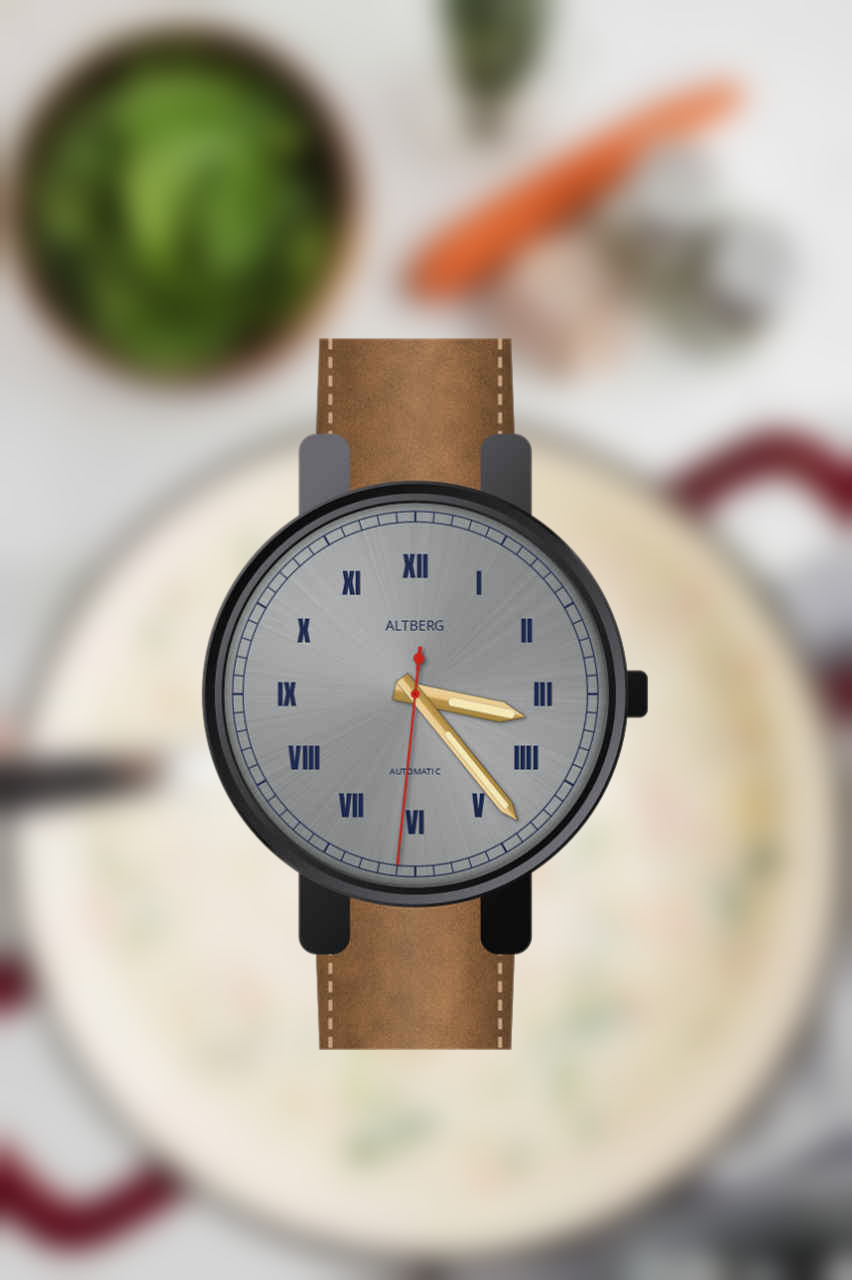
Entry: h=3 m=23 s=31
